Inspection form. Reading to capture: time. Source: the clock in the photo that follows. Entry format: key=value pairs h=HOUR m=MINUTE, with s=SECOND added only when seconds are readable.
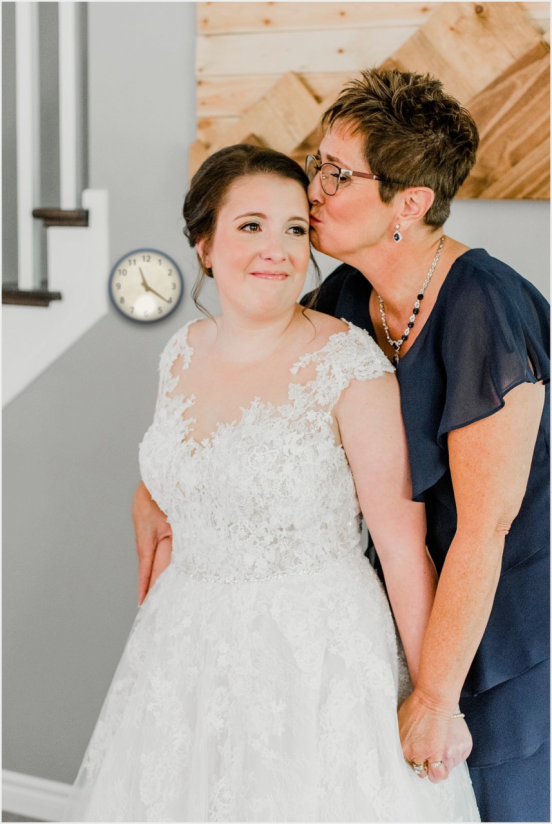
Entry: h=11 m=21
